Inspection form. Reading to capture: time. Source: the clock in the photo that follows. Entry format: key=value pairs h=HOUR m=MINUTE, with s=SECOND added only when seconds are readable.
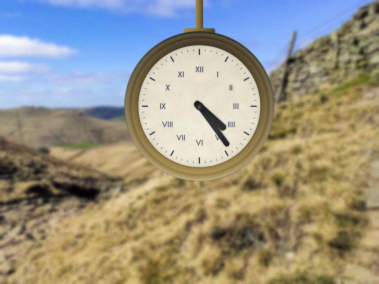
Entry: h=4 m=24
